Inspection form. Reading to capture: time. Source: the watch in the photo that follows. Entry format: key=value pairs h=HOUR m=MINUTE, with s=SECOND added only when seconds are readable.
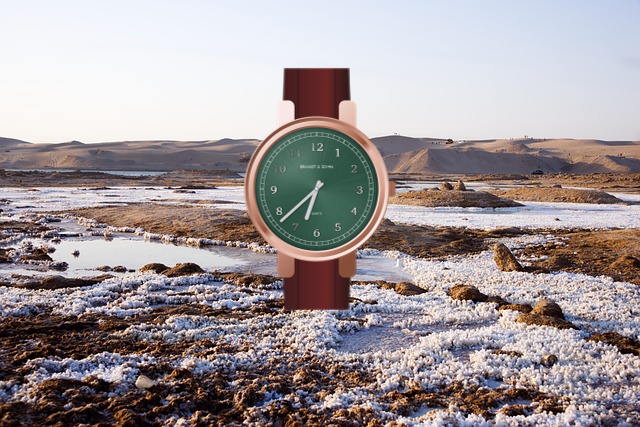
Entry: h=6 m=38
